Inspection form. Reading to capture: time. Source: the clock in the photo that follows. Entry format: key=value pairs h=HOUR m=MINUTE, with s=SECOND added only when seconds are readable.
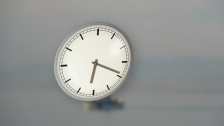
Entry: h=6 m=19
